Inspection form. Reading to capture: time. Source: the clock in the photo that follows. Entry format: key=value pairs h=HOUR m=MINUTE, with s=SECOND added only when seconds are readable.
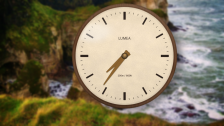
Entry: h=7 m=36
